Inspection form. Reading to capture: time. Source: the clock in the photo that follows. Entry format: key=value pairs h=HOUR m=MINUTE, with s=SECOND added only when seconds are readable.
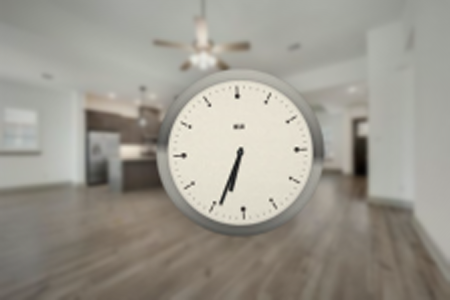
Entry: h=6 m=34
